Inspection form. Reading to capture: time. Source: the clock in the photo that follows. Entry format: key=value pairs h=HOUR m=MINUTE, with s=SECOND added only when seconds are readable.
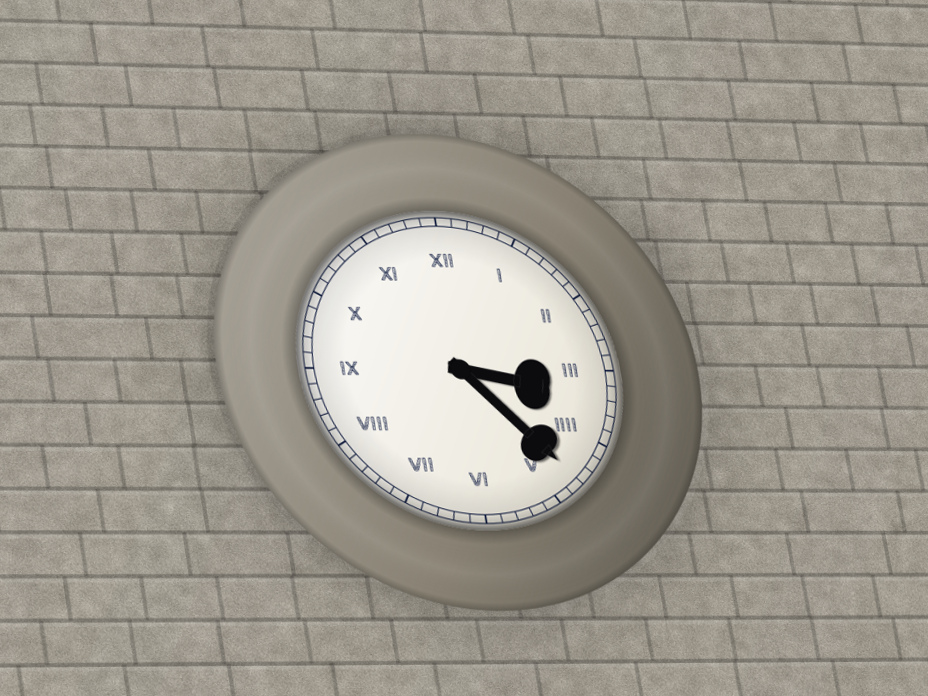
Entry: h=3 m=23
